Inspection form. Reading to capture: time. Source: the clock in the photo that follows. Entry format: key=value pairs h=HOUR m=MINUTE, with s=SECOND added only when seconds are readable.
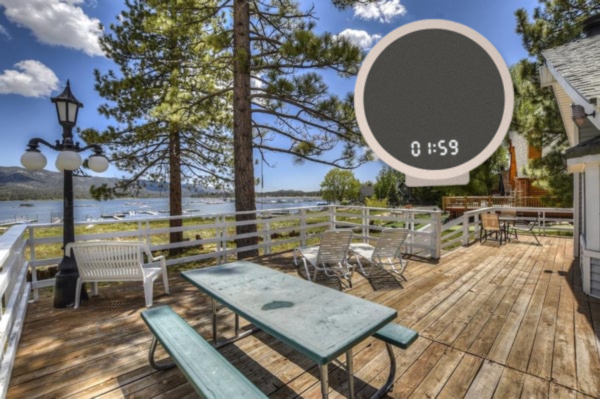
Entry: h=1 m=59
